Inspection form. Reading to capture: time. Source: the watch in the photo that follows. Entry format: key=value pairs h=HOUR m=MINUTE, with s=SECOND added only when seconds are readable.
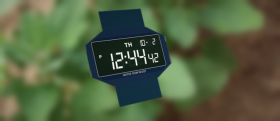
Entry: h=12 m=44 s=42
